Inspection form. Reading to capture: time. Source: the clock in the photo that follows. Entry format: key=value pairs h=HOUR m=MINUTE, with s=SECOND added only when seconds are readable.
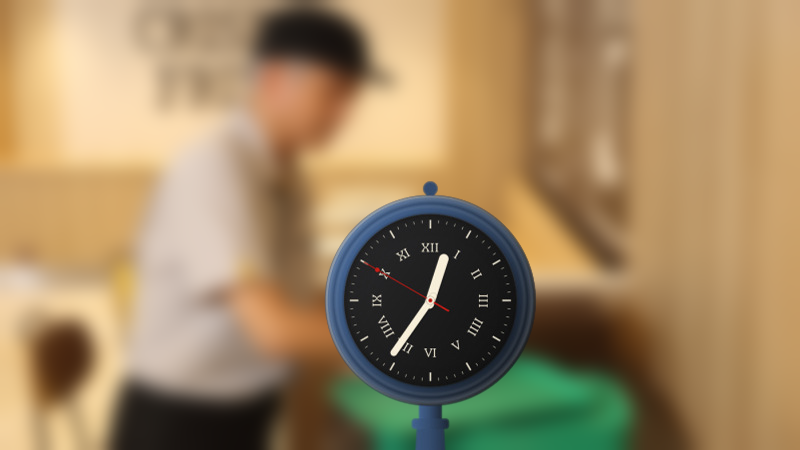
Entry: h=12 m=35 s=50
